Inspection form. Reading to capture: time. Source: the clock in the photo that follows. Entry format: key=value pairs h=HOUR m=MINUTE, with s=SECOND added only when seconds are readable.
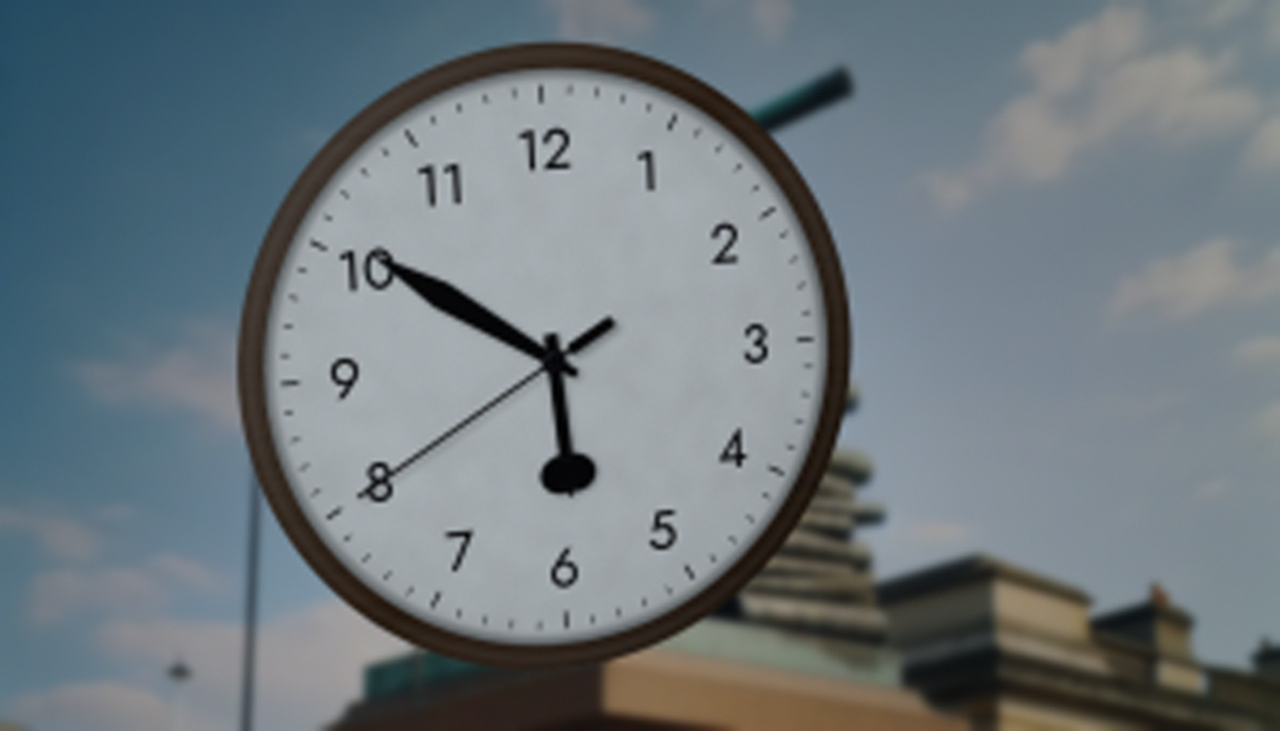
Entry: h=5 m=50 s=40
